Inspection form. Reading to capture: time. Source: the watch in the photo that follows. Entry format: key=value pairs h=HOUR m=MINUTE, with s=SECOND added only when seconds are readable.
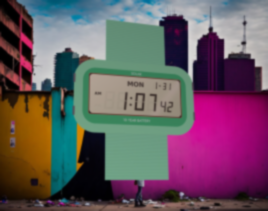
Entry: h=1 m=7 s=42
